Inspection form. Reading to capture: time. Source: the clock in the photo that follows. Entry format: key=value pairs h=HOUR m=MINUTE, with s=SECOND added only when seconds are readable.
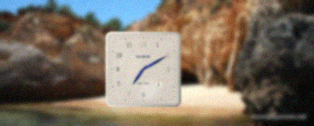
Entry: h=7 m=10
